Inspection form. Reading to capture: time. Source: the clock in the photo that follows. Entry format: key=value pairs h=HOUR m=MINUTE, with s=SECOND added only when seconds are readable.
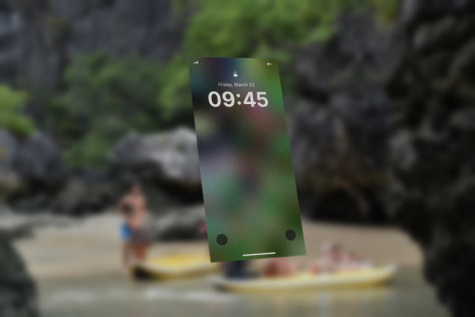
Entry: h=9 m=45
